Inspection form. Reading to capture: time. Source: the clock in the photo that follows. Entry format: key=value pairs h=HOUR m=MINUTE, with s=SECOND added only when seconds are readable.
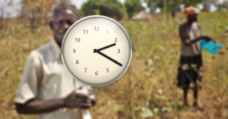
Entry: h=2 m=20
